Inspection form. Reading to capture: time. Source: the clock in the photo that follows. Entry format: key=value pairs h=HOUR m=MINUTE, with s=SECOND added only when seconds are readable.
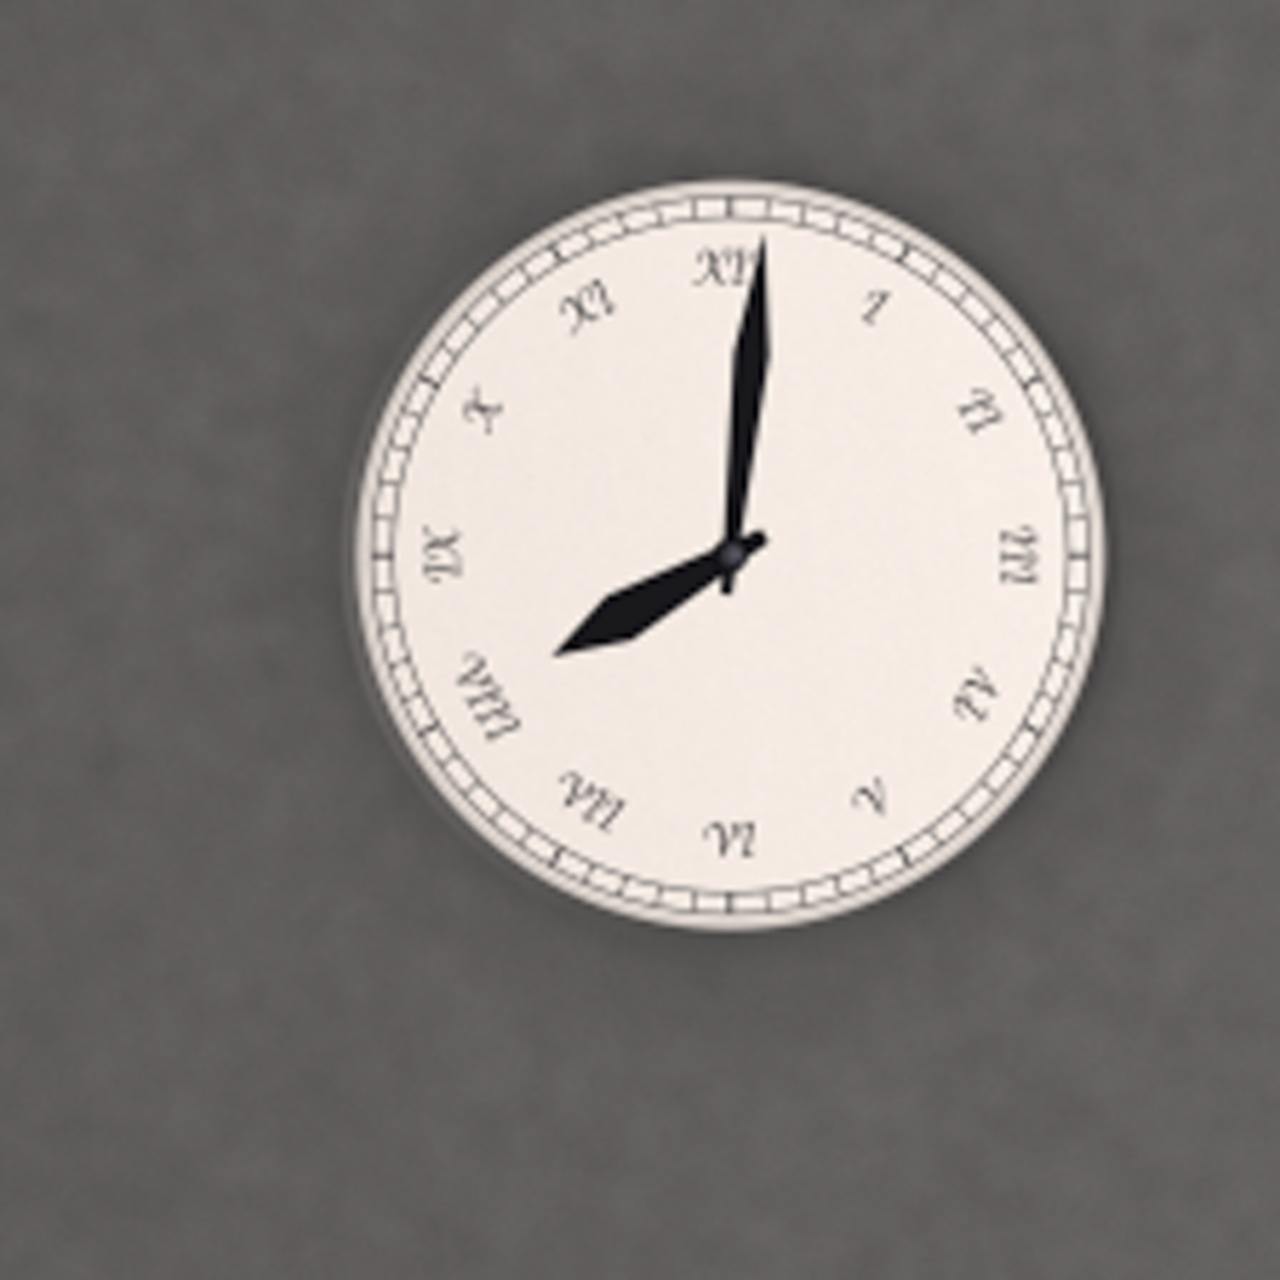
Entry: h=8 m=1
